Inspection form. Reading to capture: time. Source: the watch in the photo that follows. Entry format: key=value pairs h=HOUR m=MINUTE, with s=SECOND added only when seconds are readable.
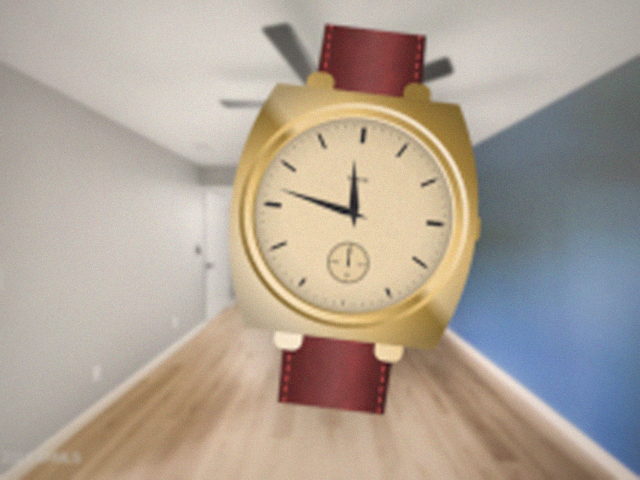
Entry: h=11 m=47
